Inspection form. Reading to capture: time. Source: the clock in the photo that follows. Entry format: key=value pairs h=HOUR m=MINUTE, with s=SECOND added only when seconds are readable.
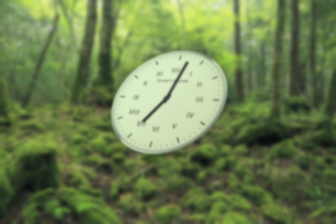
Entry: h=7 m=2
